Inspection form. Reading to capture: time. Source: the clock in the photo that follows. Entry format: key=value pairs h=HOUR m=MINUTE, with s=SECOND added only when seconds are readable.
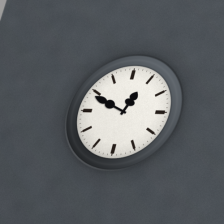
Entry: h=12 m=49
